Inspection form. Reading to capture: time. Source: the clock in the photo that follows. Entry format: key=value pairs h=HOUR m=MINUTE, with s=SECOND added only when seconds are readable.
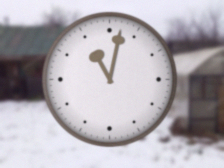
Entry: h=11 m=2
